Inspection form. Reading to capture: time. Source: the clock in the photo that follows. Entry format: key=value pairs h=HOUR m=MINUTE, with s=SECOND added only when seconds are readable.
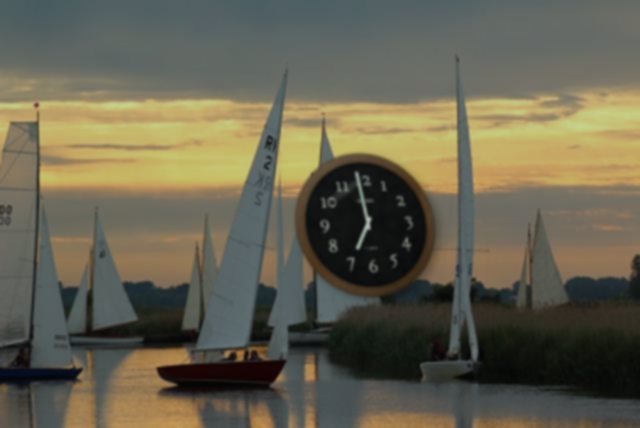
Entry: h=6 m=59
